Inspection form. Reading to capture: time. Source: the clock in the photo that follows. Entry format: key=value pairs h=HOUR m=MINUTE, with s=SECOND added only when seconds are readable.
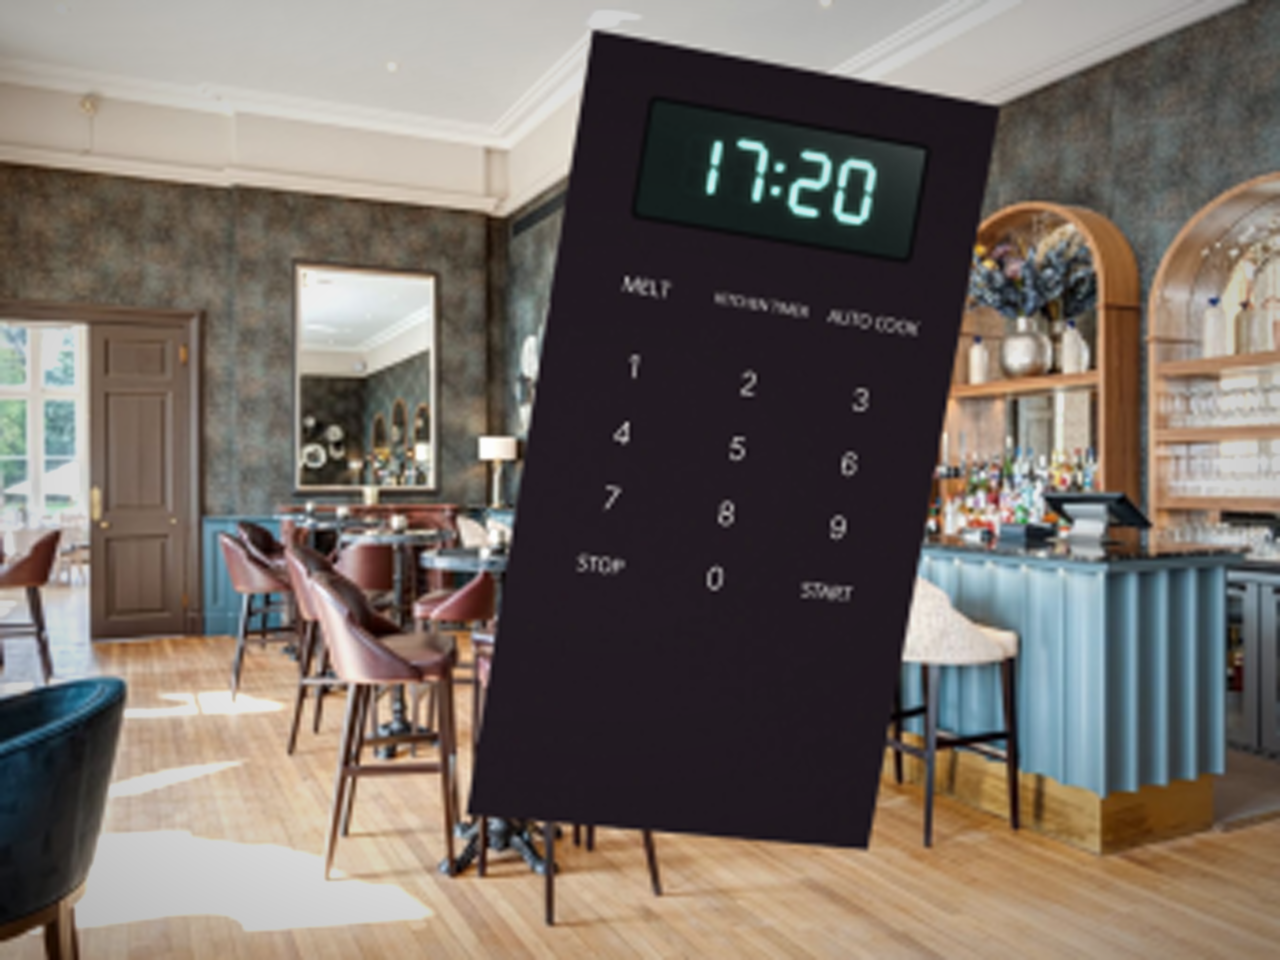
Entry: h=17 m=20
